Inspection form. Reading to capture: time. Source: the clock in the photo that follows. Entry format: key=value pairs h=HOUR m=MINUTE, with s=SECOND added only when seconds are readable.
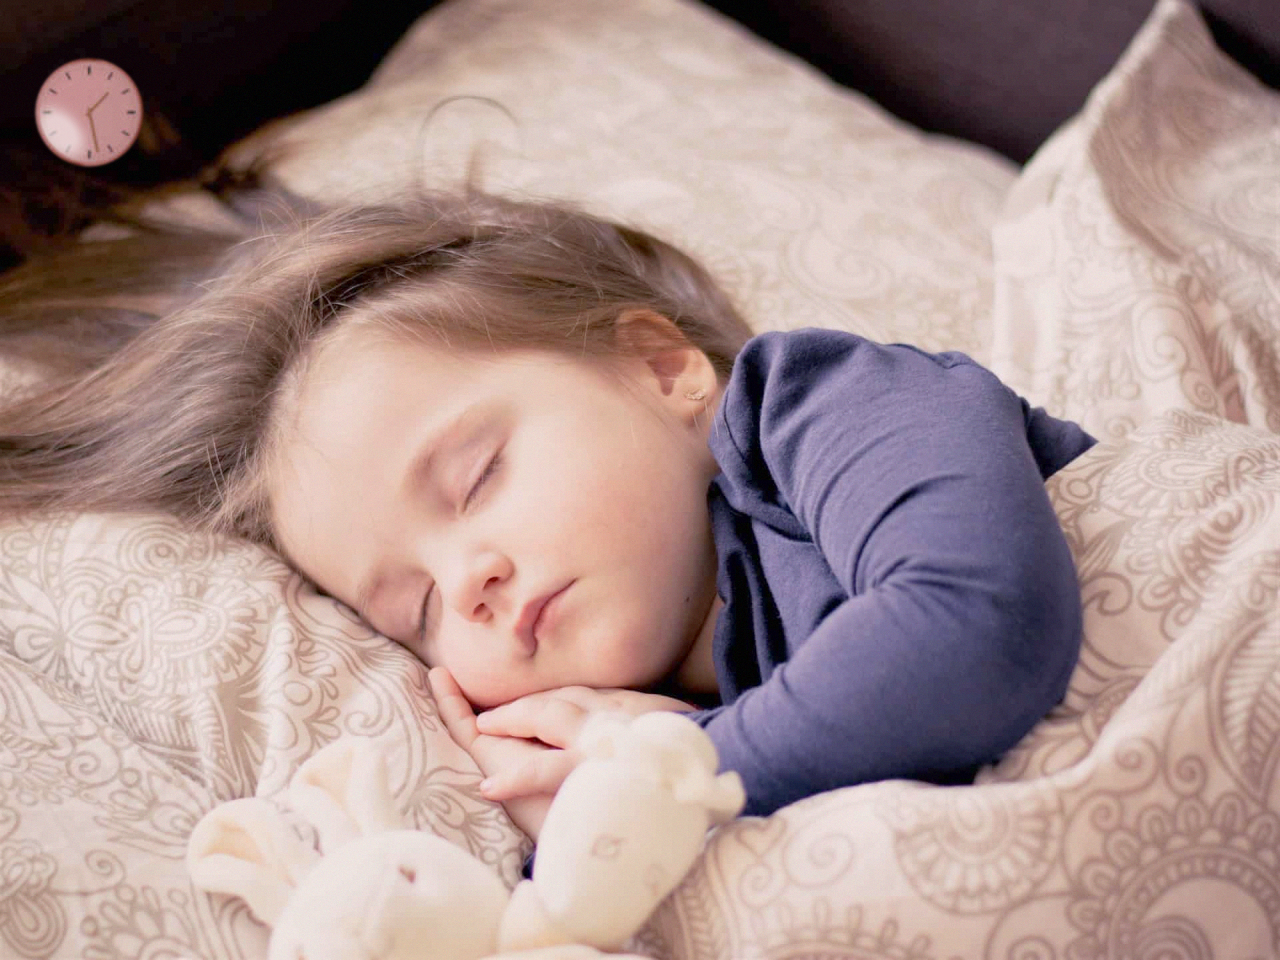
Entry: h=1 m=28
